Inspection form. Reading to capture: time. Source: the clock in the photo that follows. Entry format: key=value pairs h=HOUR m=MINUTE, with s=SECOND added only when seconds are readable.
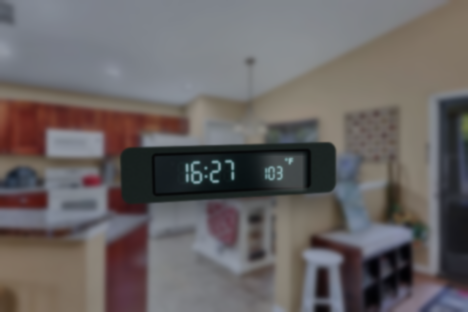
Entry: h=16 m=27
